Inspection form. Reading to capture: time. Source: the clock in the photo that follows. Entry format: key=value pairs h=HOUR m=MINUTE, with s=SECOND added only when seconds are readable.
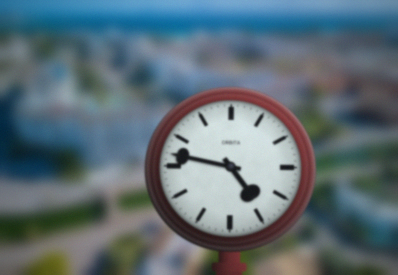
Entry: h=4 m=47
